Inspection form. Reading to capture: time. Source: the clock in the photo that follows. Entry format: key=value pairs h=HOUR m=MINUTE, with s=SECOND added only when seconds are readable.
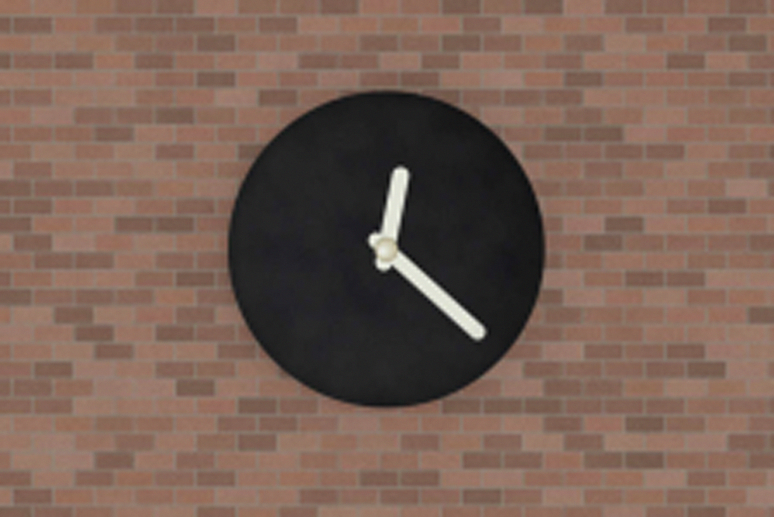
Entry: h=12 m=22
